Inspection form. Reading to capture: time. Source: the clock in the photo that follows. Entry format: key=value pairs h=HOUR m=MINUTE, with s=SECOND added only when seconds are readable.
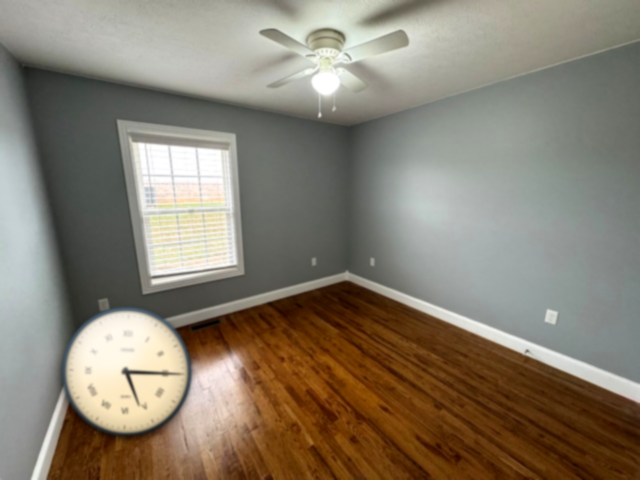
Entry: h=5 m=15
